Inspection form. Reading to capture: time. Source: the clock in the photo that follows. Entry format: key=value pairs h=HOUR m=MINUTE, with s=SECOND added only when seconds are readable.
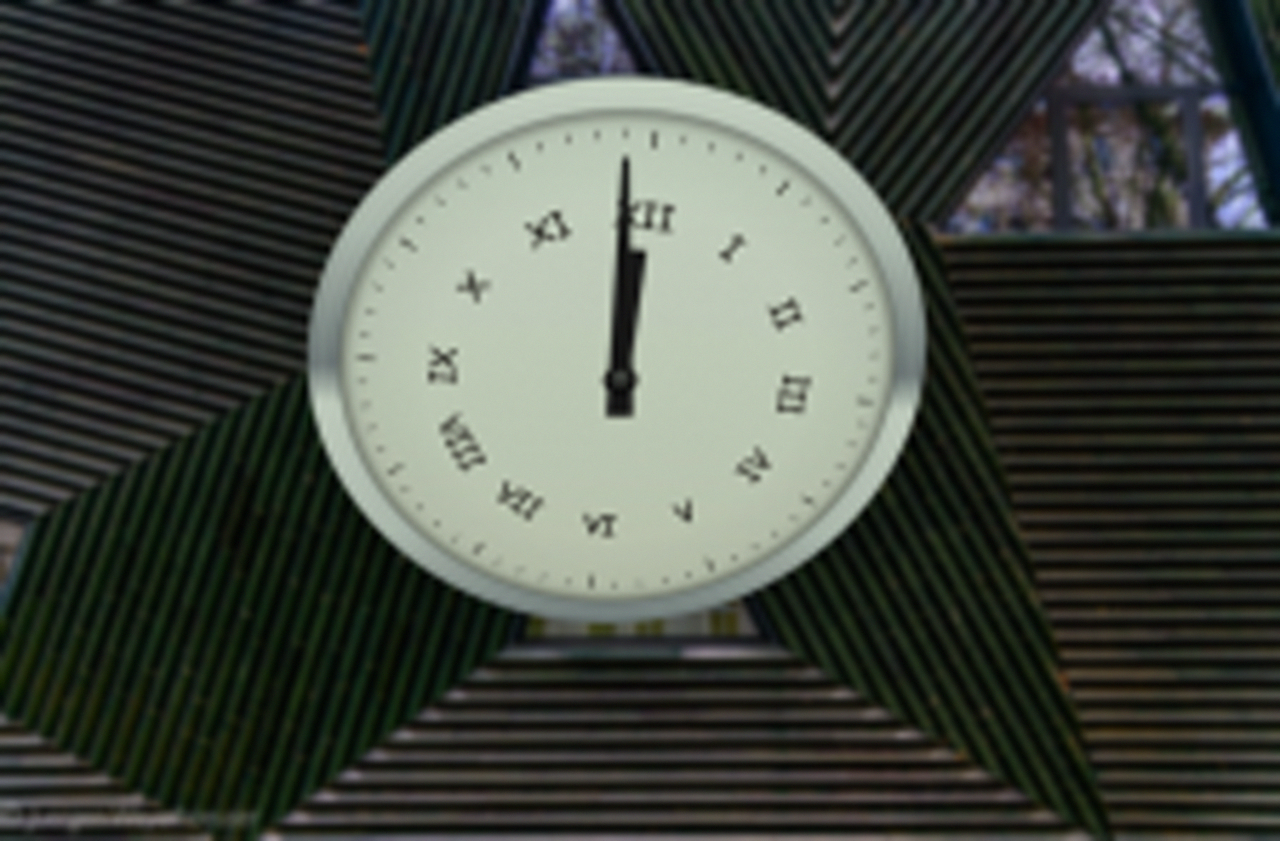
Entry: h=11 m=59
